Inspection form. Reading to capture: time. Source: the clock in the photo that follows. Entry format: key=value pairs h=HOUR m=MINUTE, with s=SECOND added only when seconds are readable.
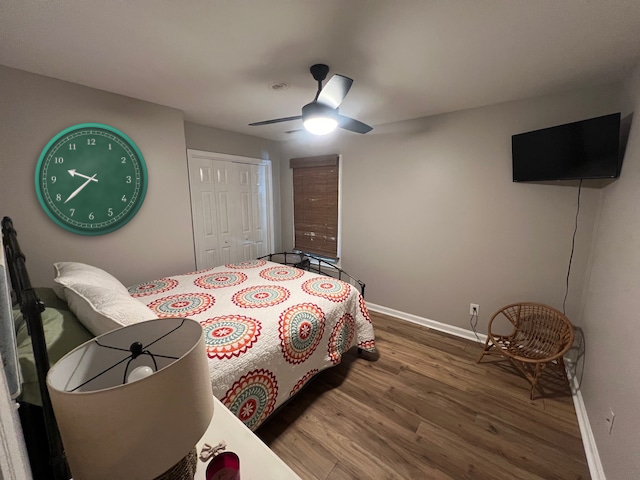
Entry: h=9 m=38
